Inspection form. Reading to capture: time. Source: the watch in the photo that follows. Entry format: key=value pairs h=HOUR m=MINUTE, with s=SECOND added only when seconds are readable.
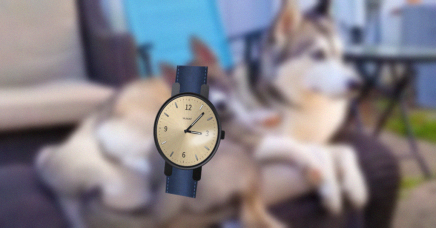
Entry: h=3 m=7
